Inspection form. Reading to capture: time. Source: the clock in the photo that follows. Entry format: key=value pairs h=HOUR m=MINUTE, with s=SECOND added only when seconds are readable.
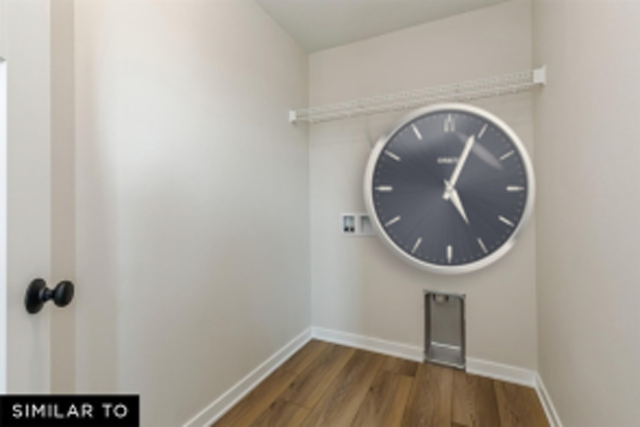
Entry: h=5 m=4
